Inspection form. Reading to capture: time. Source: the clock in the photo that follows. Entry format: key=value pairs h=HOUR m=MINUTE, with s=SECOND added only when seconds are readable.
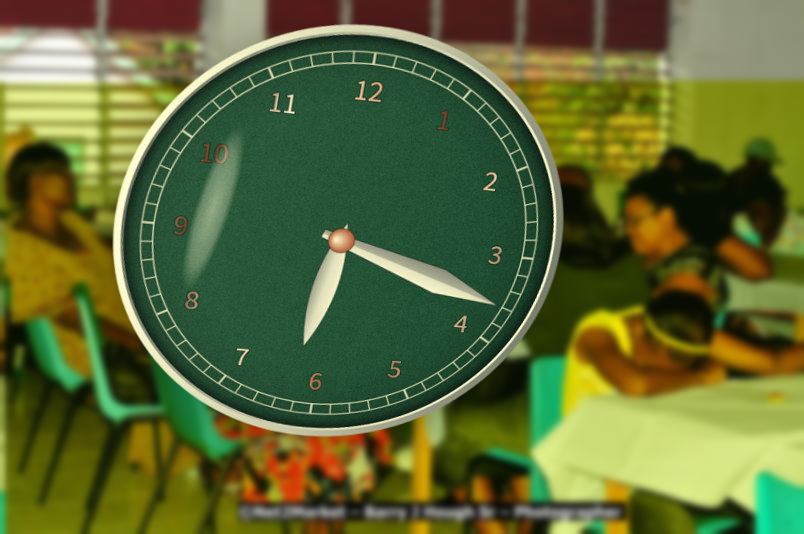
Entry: h=6 m=18
